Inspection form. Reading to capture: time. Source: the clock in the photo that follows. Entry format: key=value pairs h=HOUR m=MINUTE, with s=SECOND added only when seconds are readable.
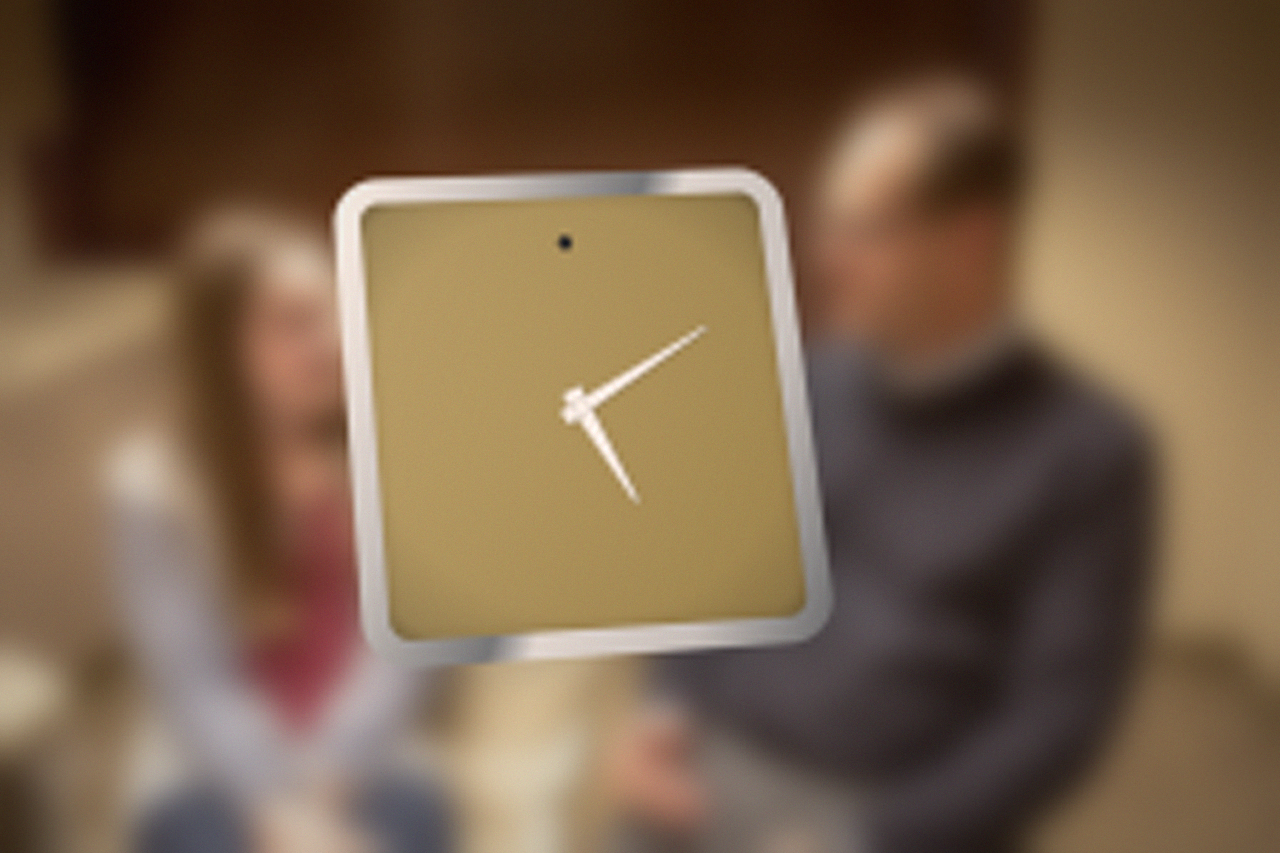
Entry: h=5 m=10
